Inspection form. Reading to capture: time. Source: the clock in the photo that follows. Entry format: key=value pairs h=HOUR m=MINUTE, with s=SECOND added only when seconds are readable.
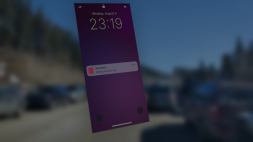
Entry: h=23 m=19
